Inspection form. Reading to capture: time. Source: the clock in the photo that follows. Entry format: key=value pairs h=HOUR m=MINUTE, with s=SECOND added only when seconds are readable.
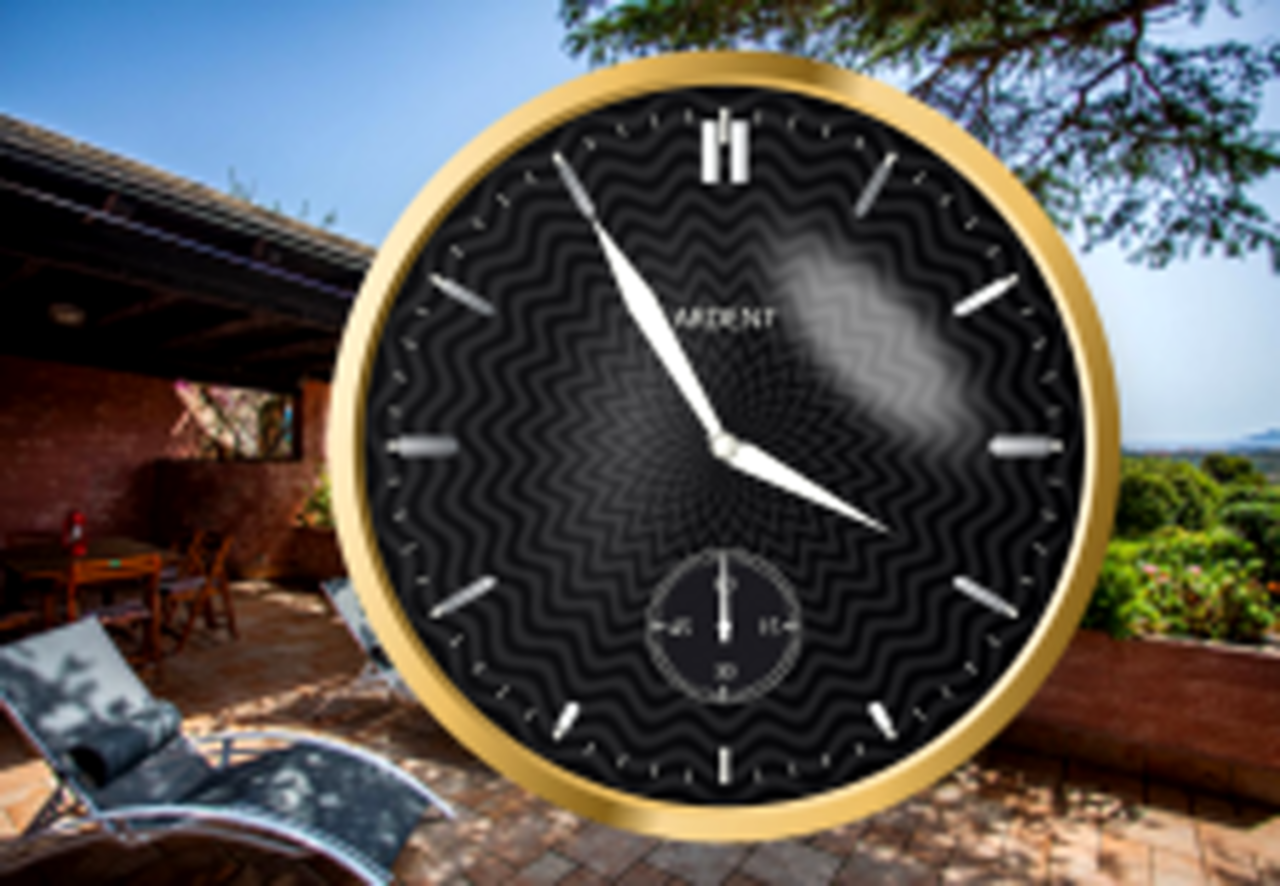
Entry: h=3 m=55
